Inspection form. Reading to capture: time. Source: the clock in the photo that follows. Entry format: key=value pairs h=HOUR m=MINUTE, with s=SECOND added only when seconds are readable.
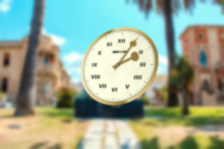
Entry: h=2 m=5
